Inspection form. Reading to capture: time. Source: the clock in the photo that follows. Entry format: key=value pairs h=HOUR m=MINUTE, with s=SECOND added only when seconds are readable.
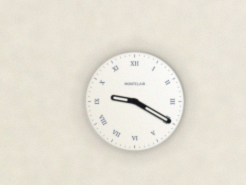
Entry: h=9 m=20
